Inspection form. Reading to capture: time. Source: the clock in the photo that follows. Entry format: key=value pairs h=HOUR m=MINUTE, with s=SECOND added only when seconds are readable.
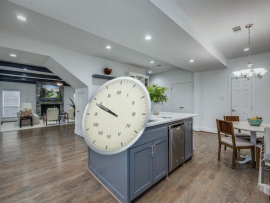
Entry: h=9 m=49
